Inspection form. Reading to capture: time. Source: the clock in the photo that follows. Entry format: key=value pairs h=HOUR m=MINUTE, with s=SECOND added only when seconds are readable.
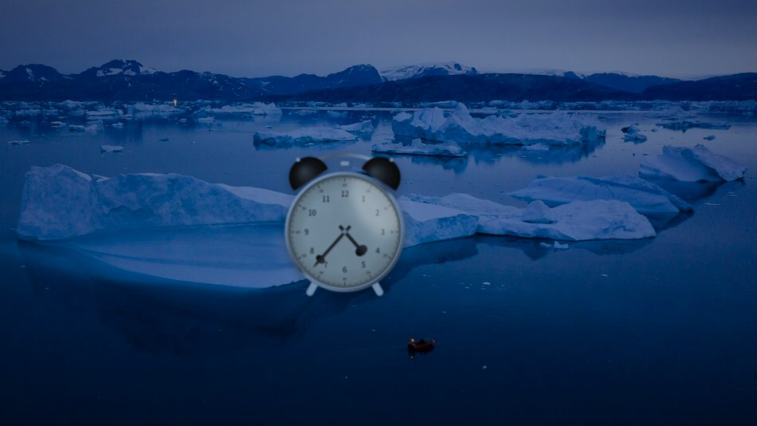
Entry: h=4 m=37
